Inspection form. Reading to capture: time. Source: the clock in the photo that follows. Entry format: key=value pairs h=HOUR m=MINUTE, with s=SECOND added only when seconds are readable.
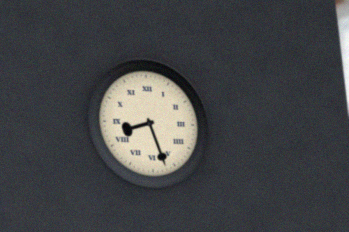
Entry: h=8 m=27
